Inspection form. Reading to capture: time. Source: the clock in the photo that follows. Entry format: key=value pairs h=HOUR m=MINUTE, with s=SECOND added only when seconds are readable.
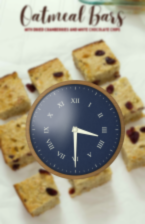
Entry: h=3 m=30
